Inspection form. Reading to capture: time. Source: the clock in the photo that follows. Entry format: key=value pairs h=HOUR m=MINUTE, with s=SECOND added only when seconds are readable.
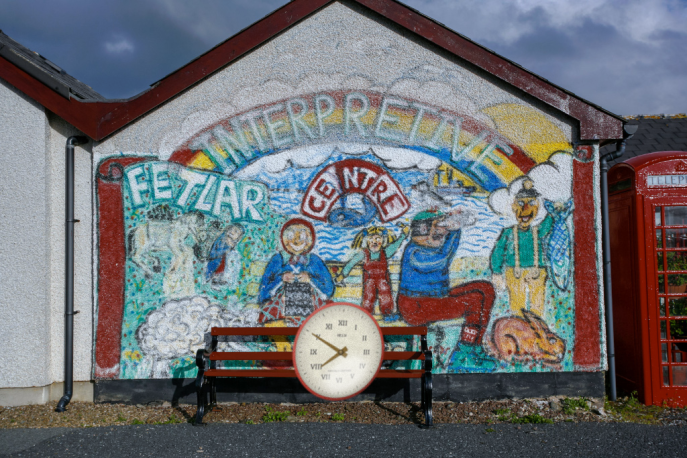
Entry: h=7 m=50
